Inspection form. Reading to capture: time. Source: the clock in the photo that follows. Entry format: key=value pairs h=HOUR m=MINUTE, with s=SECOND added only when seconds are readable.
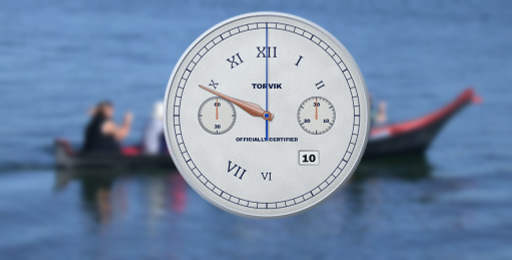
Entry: h=9 m=49
